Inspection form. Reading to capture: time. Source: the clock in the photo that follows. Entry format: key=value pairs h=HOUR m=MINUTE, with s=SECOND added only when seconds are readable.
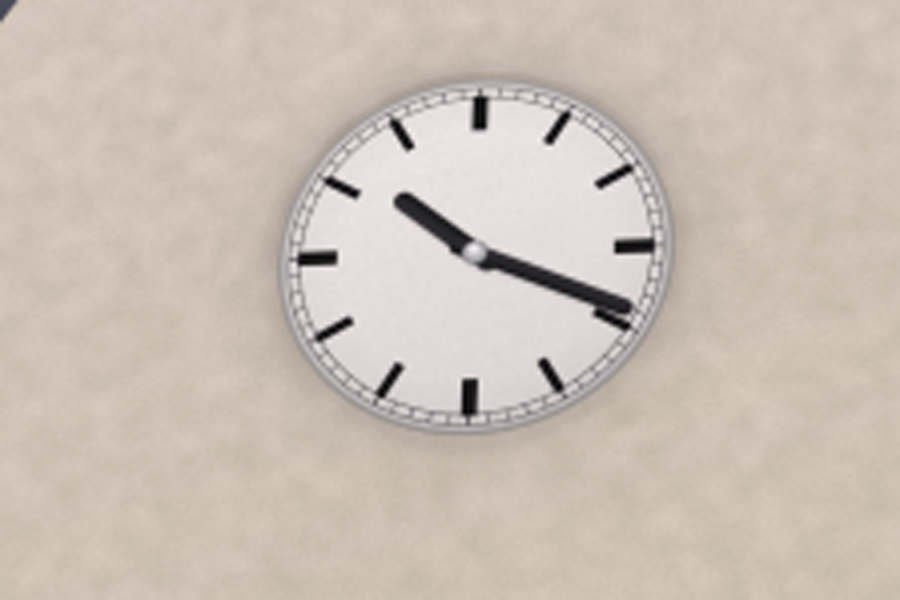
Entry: h=10 m=19
